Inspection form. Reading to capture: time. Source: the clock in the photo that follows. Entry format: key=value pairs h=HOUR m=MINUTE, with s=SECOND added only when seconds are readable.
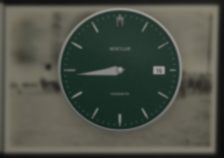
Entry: h=8 m=44
